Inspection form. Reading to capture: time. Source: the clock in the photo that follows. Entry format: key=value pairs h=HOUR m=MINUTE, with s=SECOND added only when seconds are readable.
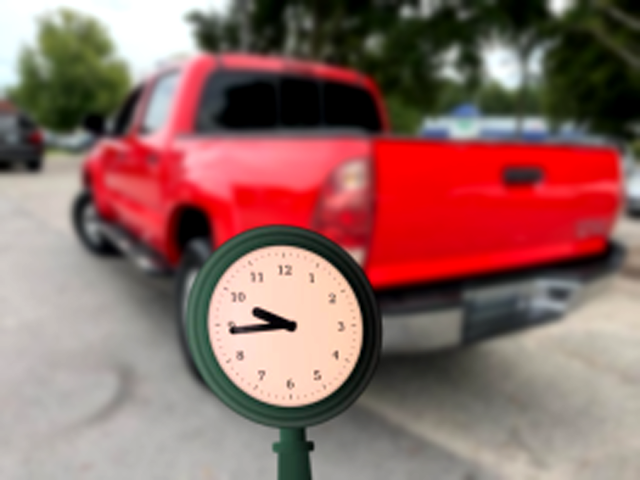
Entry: h=9 m=44
